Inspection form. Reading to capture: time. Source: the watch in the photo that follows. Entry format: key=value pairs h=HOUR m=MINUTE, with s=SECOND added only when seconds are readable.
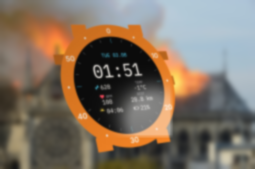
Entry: h=1 m=51
